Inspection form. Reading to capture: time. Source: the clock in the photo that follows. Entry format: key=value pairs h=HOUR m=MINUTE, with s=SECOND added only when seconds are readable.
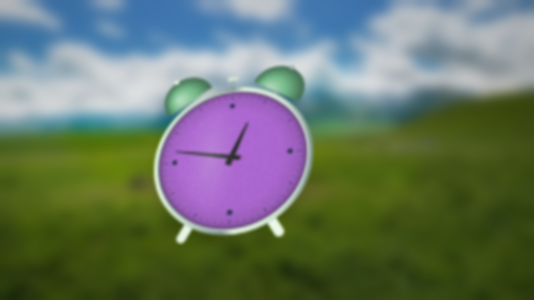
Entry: h=12 m=47
